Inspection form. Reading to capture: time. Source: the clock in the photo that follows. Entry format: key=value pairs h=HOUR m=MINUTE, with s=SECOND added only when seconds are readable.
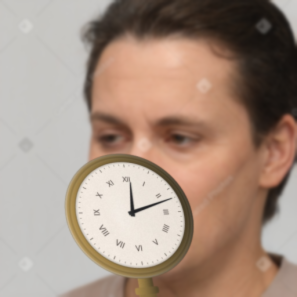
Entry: h=12 m=12
